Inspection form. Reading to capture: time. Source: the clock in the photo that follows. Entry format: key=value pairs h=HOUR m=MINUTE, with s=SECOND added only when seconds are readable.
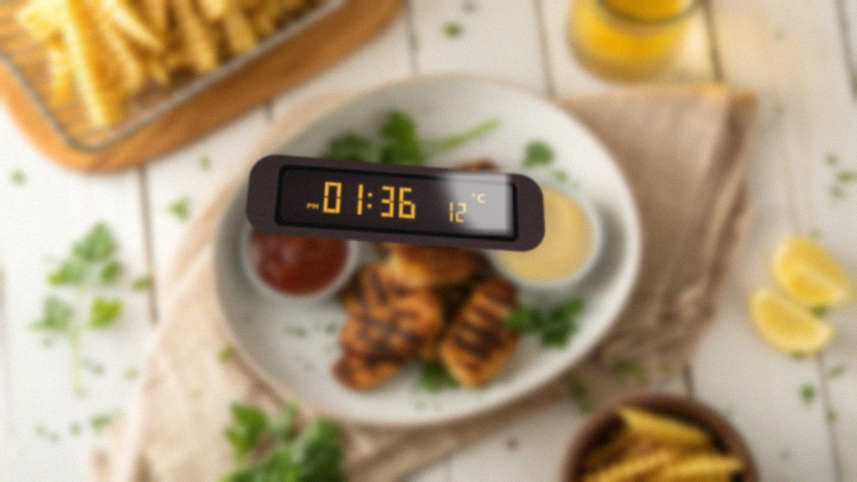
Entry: h=1 m=36
